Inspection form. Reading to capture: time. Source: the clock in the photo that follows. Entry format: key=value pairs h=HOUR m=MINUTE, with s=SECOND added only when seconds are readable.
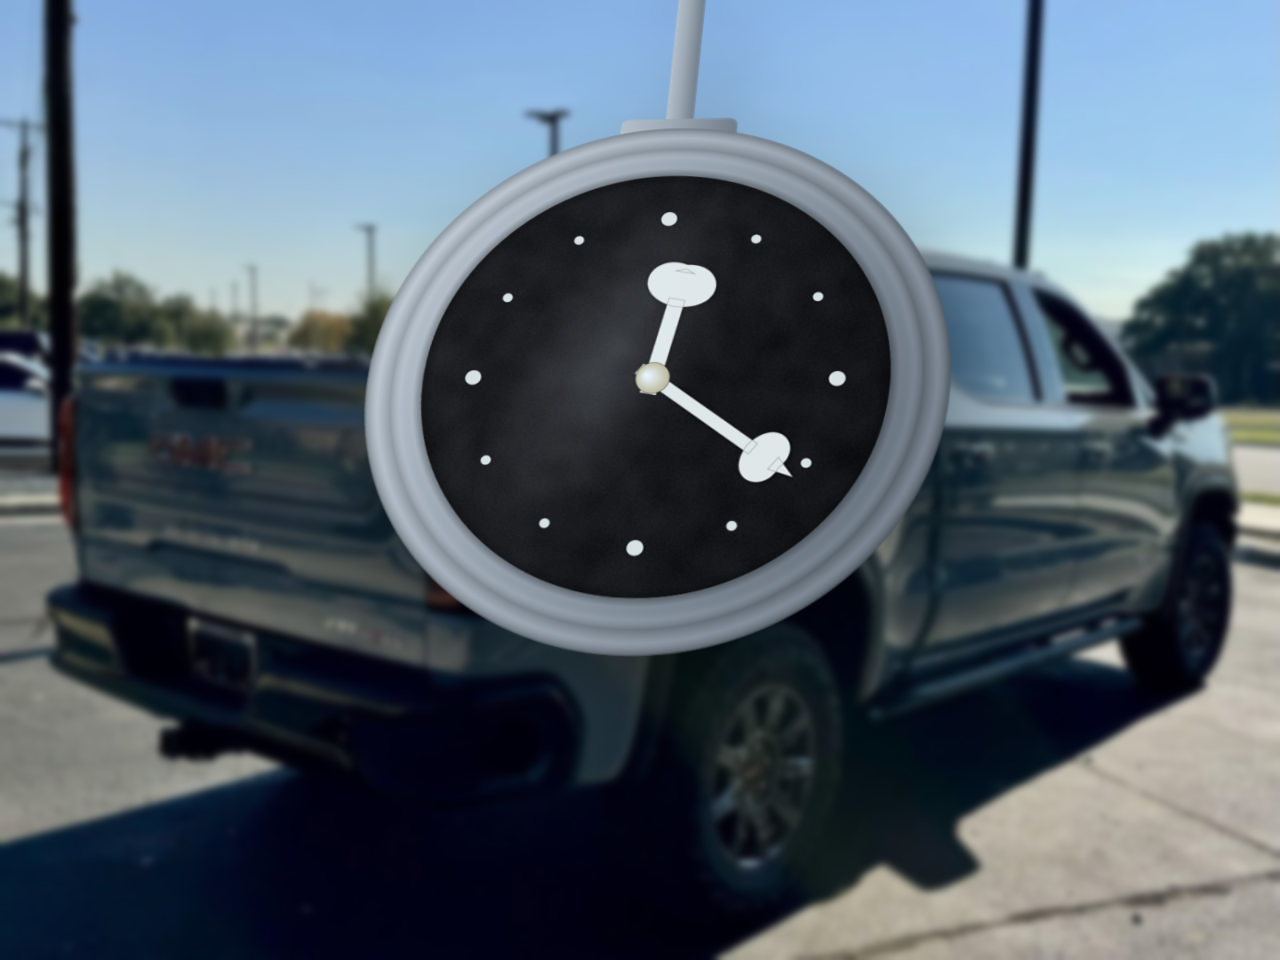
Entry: h=12 m=21
